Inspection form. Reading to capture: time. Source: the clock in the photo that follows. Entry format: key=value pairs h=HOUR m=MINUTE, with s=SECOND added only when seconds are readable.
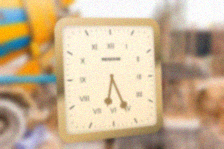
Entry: h=6 m=26
